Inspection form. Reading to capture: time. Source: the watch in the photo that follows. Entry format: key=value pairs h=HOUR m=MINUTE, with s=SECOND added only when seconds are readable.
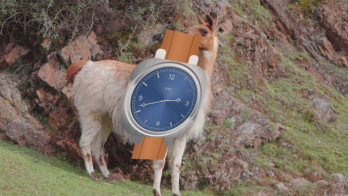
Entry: h=2 m=42
